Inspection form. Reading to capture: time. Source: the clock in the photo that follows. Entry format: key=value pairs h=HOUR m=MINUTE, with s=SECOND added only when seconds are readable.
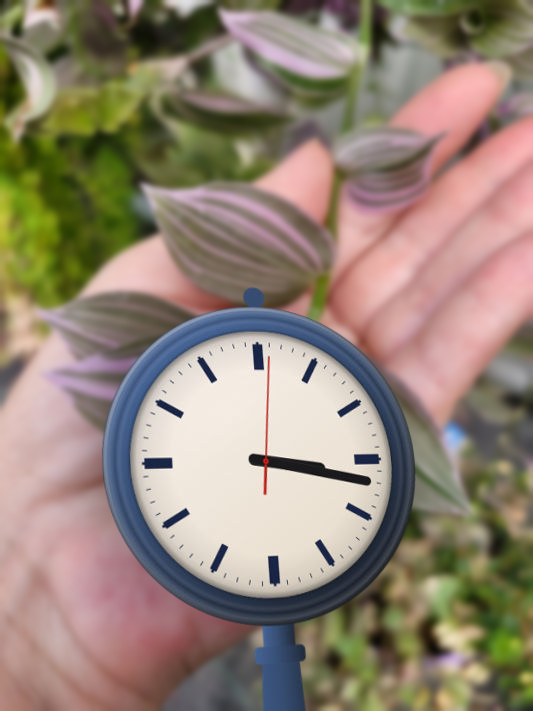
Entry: h=3 m=17 s=1
